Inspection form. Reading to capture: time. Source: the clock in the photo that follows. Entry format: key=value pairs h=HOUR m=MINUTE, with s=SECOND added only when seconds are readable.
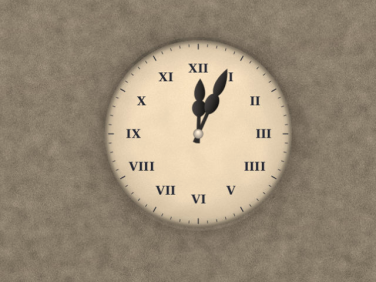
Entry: h=12 m=4
